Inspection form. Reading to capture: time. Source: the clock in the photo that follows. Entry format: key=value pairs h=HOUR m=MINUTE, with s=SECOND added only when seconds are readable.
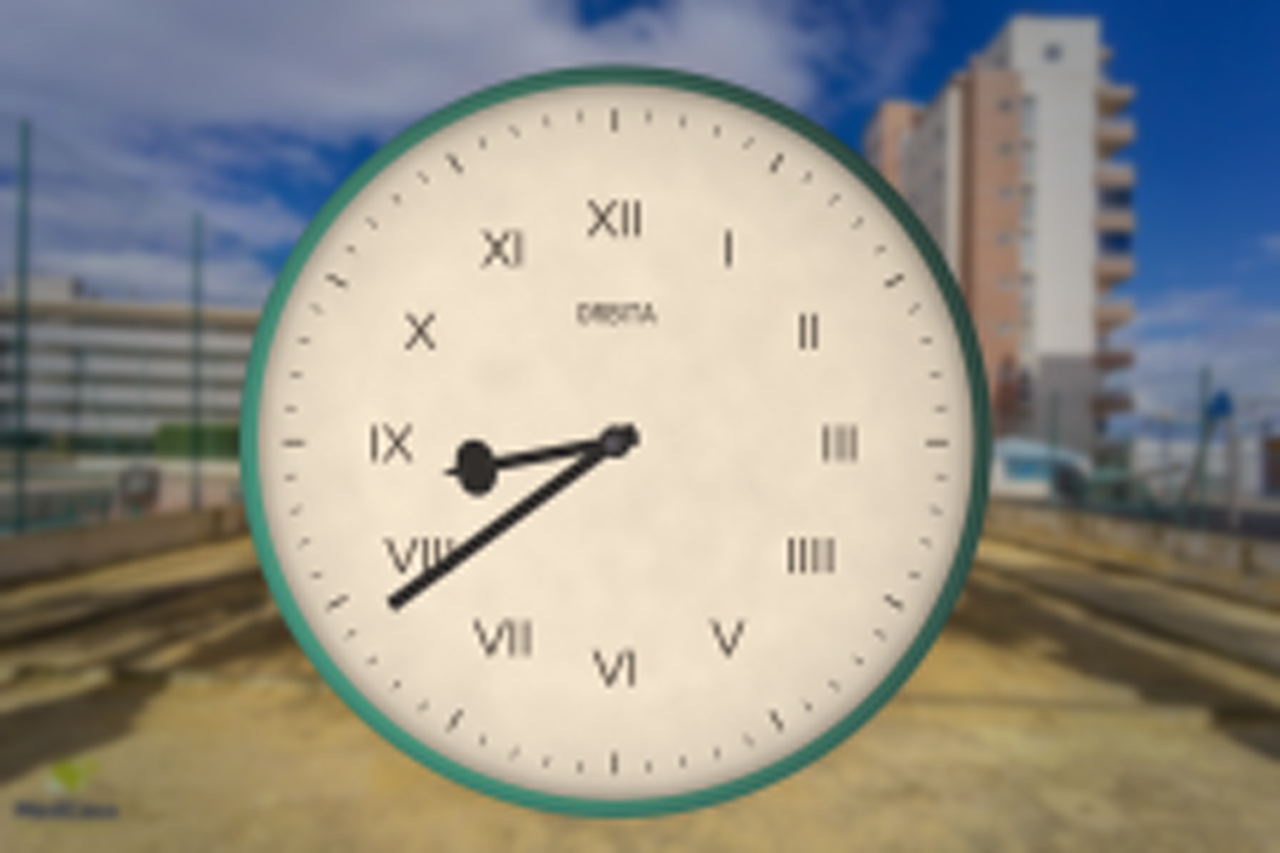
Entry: h=8 m=39
